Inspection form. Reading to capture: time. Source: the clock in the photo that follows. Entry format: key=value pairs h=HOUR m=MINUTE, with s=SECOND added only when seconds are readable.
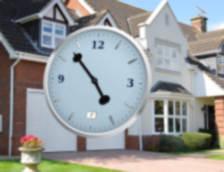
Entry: h=4 m=53
